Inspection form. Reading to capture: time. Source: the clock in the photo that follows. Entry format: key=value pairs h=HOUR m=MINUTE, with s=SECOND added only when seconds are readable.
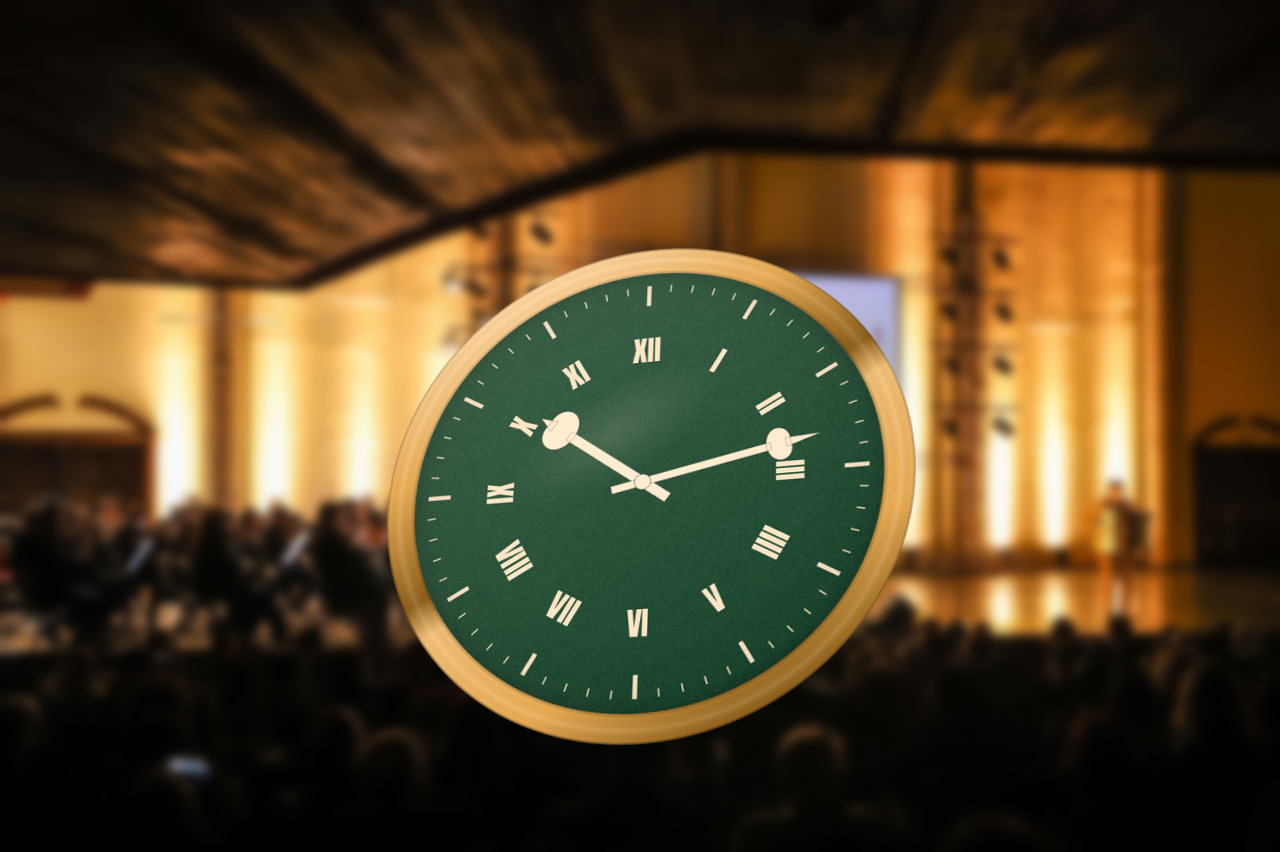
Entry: h=10 m=13
